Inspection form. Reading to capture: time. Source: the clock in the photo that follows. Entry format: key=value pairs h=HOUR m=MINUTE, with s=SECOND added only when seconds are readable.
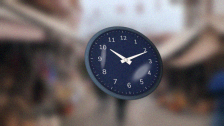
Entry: h=10 m=11
